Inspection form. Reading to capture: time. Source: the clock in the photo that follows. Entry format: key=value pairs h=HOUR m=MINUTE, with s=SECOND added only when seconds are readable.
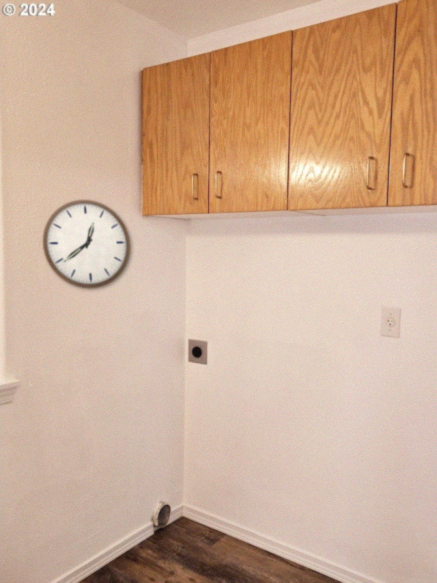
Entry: h=12 m=39
